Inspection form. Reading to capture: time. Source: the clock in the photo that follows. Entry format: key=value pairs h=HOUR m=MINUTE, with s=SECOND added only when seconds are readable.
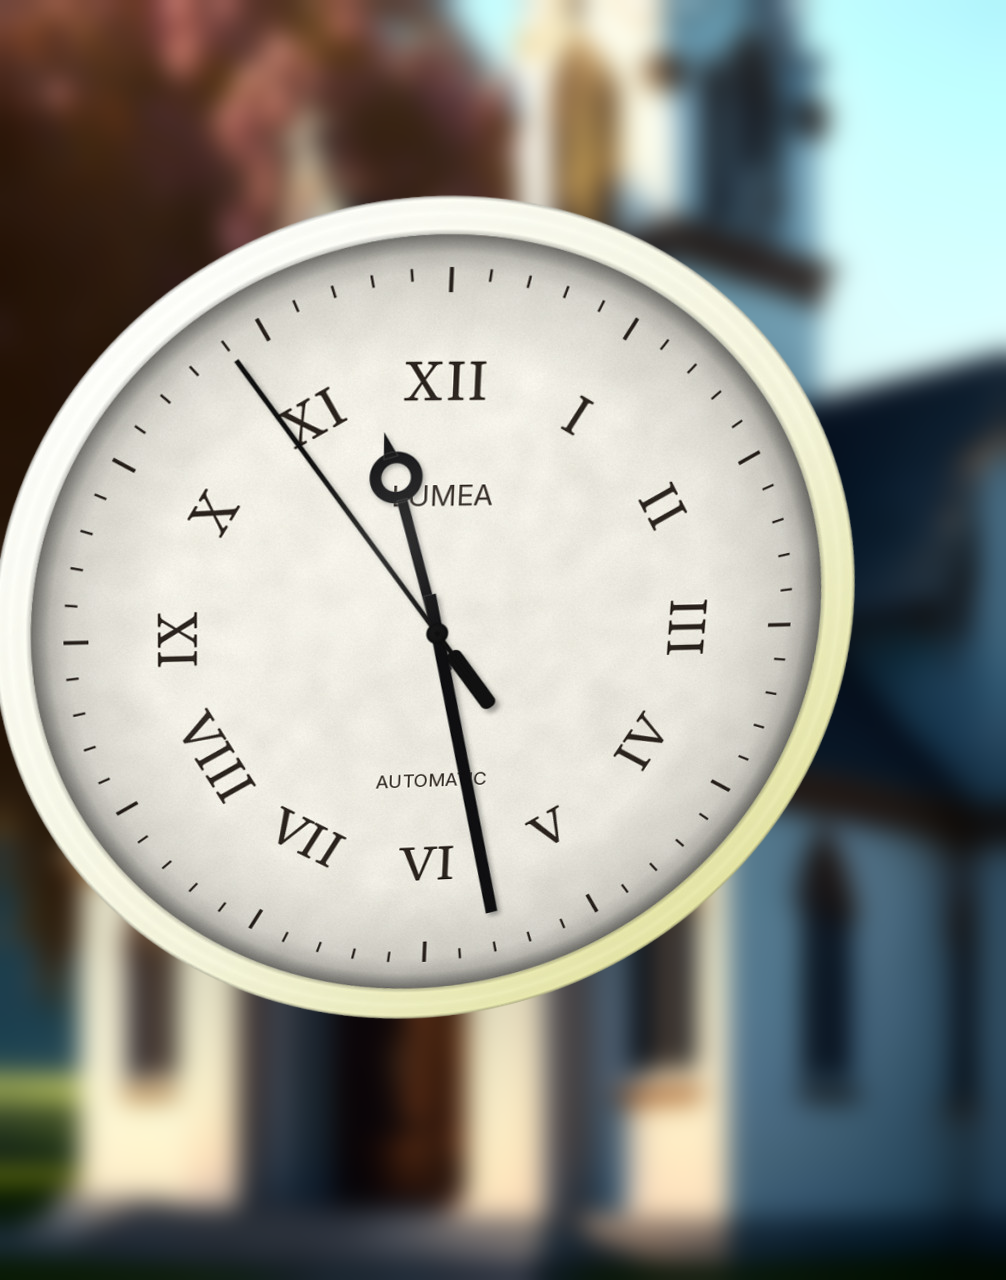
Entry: h=11 m=27 s=54
